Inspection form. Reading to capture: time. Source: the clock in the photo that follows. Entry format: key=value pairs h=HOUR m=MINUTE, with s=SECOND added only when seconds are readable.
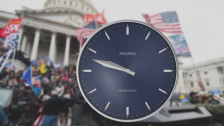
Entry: h=9 m=48
